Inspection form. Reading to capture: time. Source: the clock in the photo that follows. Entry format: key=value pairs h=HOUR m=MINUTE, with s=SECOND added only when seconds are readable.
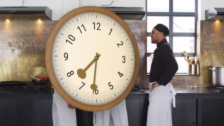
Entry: h=7 m=31
